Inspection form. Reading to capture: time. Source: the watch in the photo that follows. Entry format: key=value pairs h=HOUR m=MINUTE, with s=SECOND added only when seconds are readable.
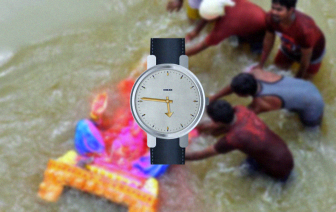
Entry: h=5 m=46
